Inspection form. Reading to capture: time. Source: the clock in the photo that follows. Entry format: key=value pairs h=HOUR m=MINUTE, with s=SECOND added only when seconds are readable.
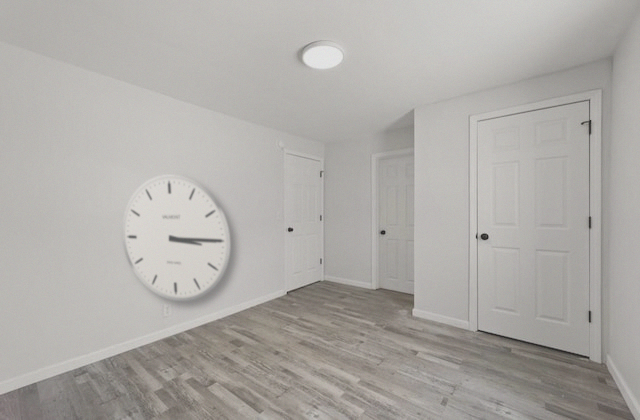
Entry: h=3 m=15
